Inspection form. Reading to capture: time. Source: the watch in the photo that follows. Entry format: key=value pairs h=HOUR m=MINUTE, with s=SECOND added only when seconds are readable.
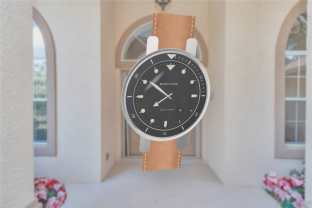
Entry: h=7 m=51
